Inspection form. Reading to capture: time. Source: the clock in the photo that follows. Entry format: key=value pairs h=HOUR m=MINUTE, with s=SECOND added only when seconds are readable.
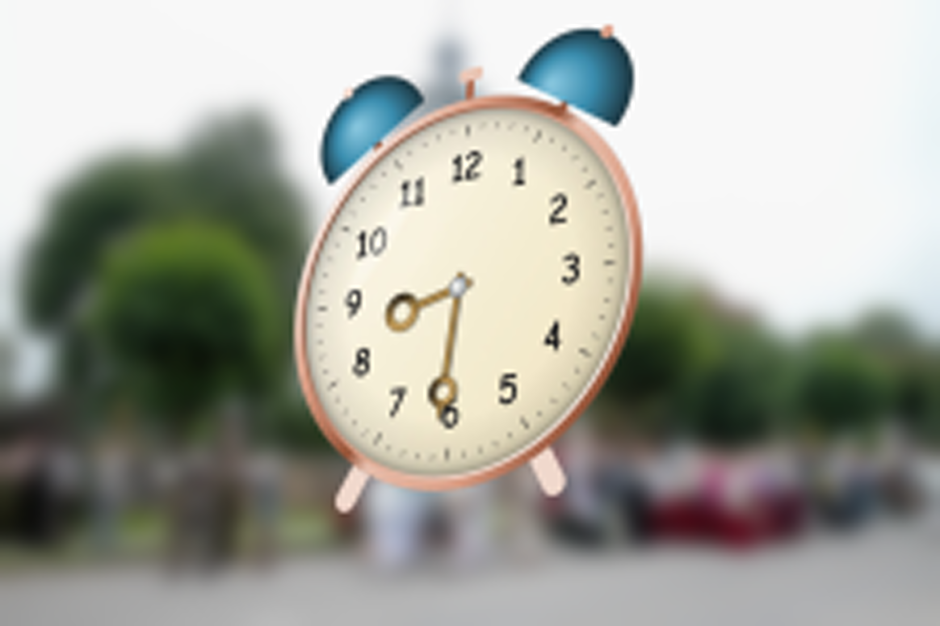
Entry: h=8 m=31
